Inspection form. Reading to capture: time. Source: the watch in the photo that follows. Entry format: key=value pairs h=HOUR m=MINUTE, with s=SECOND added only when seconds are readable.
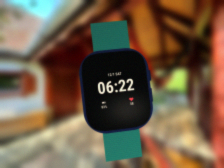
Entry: h=6 m=22
